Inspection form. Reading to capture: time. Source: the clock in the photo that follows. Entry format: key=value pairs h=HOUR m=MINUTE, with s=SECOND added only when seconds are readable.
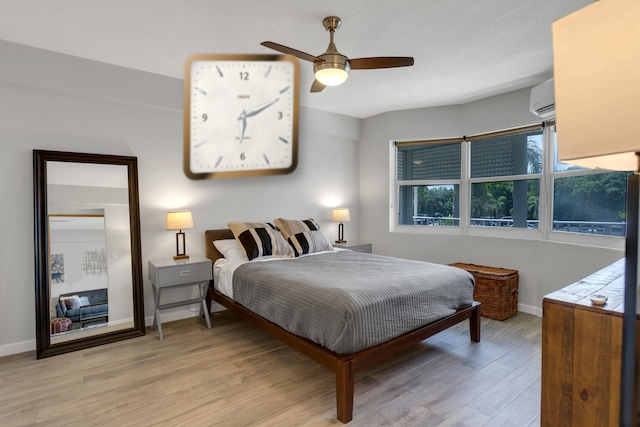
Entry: h=6 m=11
